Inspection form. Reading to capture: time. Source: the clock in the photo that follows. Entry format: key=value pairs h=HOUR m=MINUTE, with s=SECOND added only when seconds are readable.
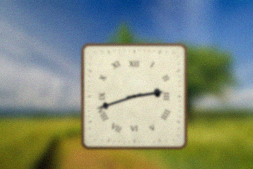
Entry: h=2 m=42
